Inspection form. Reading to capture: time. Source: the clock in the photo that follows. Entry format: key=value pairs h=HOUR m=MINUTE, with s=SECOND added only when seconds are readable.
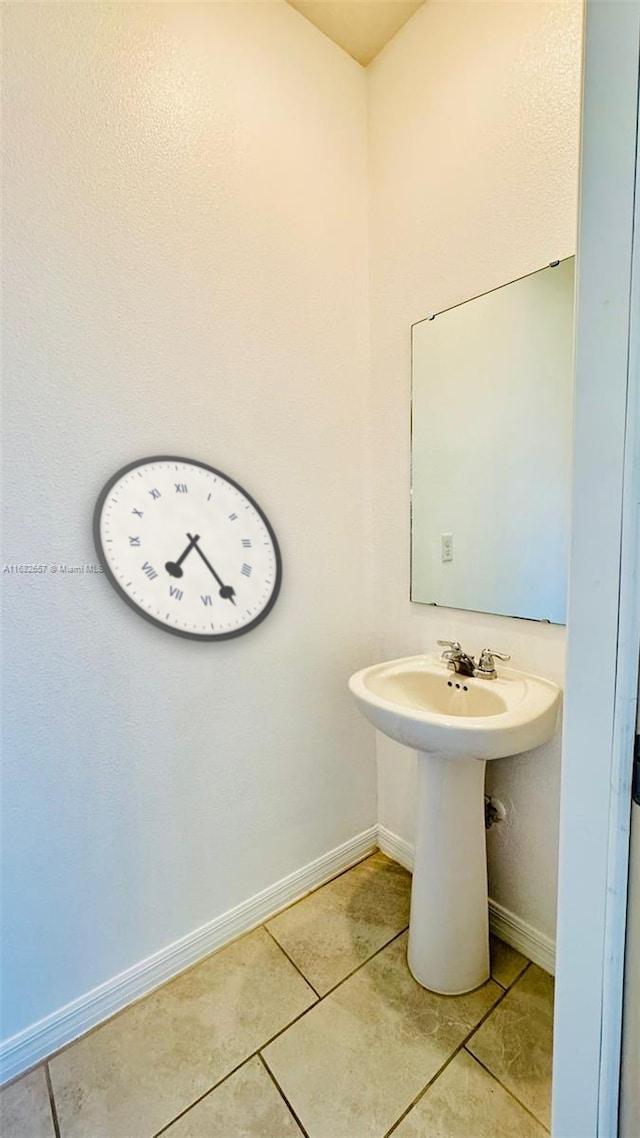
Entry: h=7 m=26
